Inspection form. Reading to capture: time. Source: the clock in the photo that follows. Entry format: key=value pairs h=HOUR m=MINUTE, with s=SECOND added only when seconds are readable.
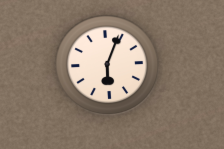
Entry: h=6 m=4
